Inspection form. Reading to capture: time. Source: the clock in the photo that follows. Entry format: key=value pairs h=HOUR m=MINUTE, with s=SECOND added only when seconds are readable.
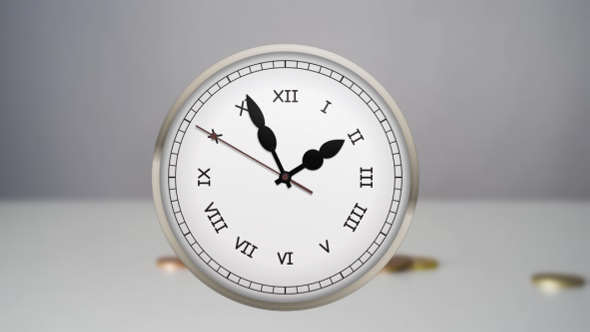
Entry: h=1 m=55 s=50
